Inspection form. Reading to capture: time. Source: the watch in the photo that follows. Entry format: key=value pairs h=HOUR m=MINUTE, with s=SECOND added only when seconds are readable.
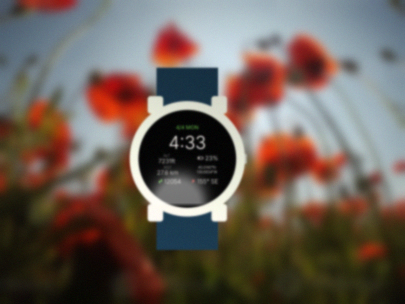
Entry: h=4 m=33
